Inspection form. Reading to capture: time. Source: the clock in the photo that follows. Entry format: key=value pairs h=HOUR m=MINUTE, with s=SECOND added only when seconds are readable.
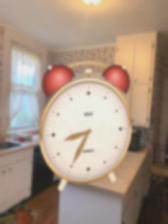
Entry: h=8 m=35
